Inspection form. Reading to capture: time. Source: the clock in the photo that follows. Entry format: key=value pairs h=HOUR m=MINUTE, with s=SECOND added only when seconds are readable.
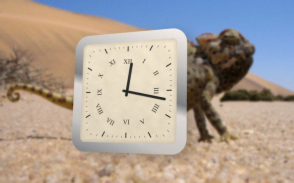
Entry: h=12 m=17
